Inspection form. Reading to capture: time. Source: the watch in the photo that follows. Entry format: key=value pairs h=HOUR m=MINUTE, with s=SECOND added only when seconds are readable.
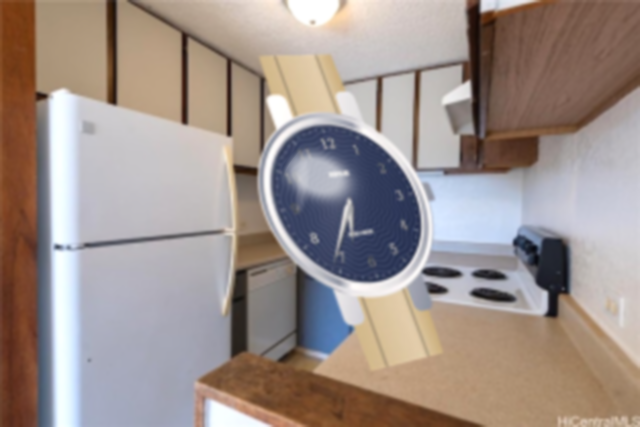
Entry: h=6 m=36
